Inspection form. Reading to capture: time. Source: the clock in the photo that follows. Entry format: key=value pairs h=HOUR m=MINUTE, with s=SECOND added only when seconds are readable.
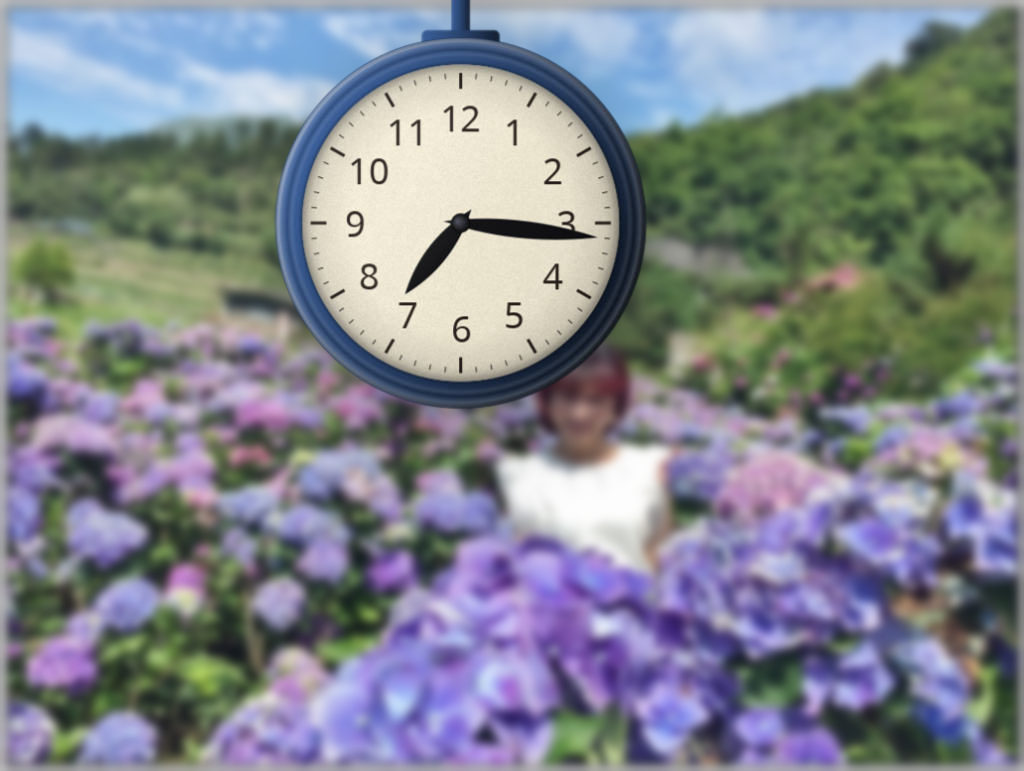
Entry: h=7 m=16
